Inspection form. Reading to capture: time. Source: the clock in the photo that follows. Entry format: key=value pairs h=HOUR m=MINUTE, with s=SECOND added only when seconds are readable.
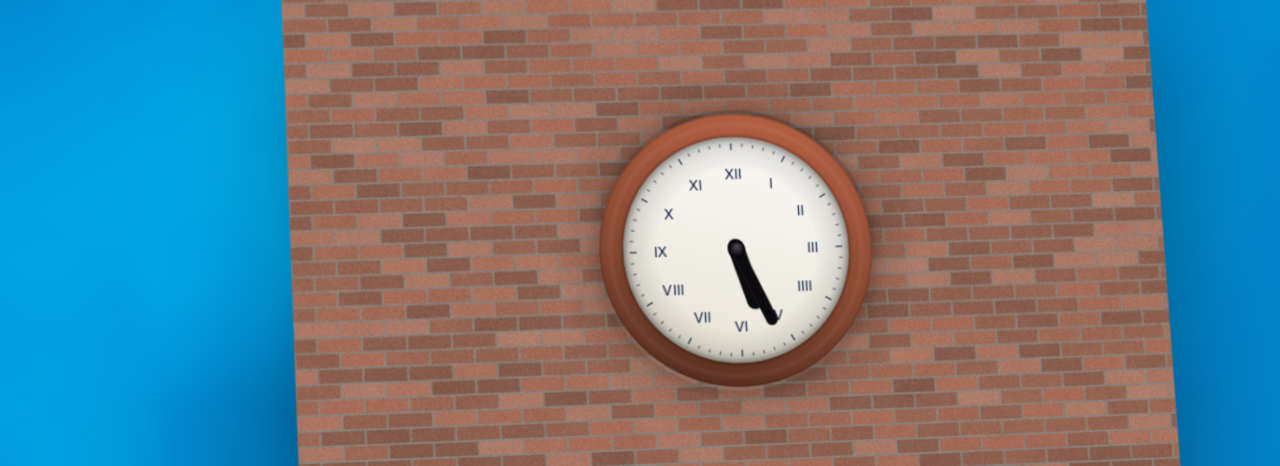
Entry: h=5 m=26
